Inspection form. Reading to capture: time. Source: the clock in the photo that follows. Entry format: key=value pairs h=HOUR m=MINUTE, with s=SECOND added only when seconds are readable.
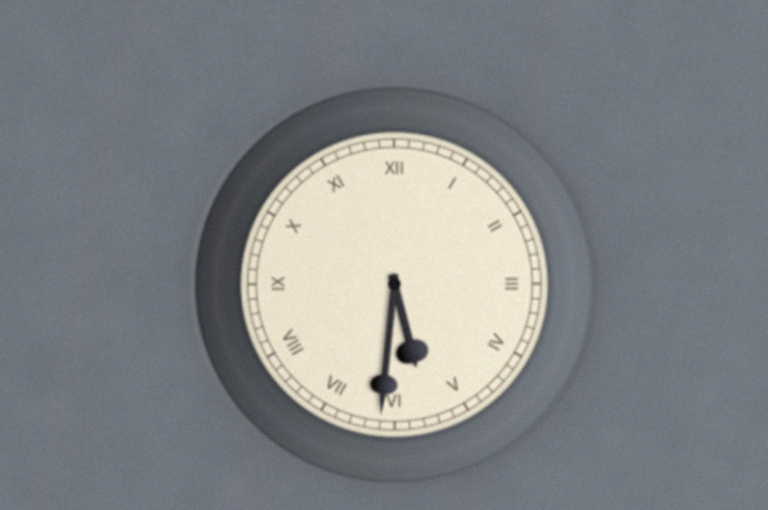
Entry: h=5 m=31
